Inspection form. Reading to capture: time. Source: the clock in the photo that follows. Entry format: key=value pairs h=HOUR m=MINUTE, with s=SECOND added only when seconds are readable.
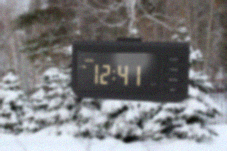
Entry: h=12 m=41
